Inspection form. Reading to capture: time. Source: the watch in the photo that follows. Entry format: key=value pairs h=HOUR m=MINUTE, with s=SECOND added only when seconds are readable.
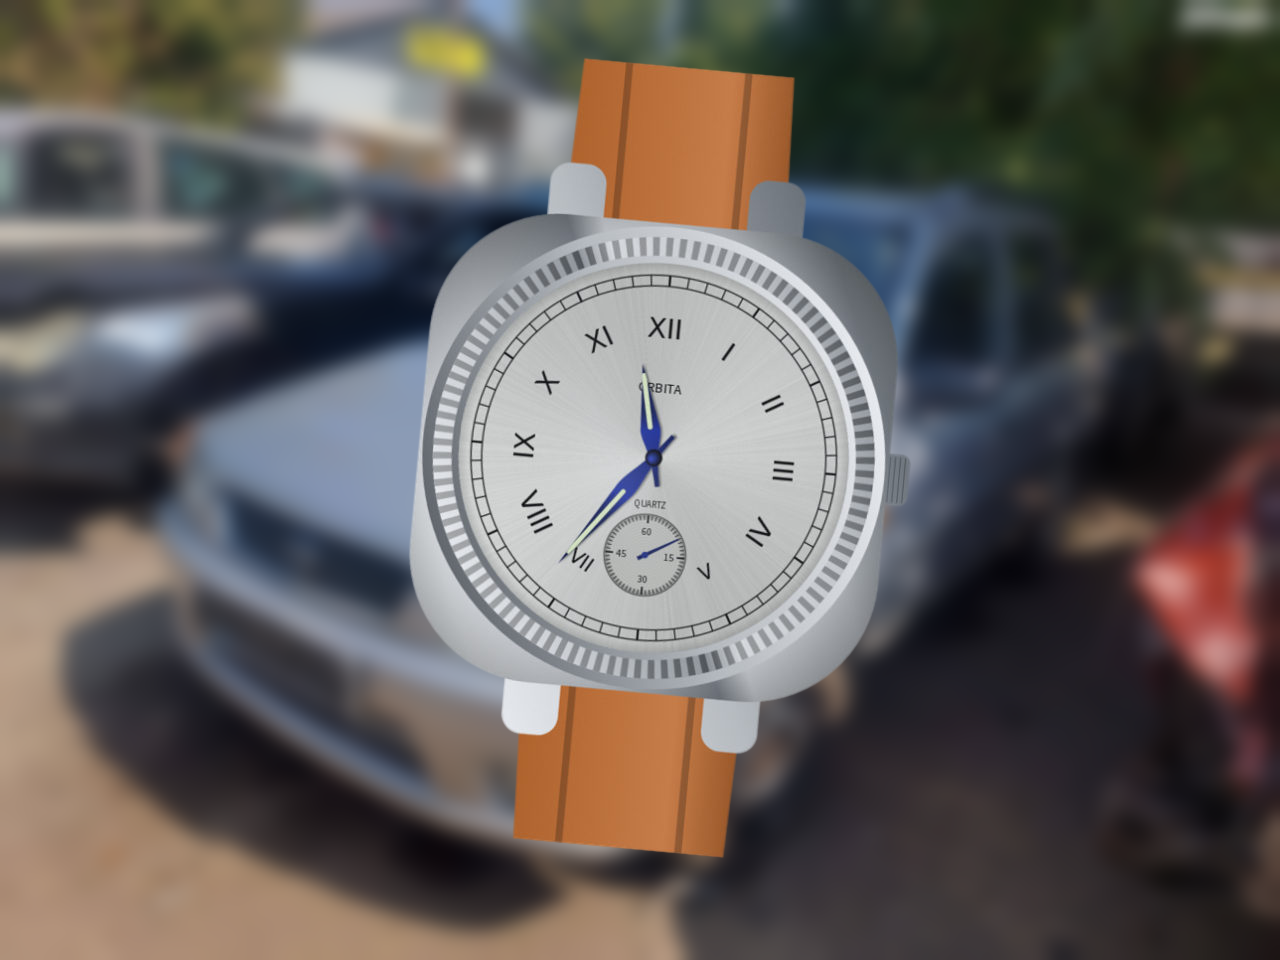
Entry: h=11 m=36 s=10
